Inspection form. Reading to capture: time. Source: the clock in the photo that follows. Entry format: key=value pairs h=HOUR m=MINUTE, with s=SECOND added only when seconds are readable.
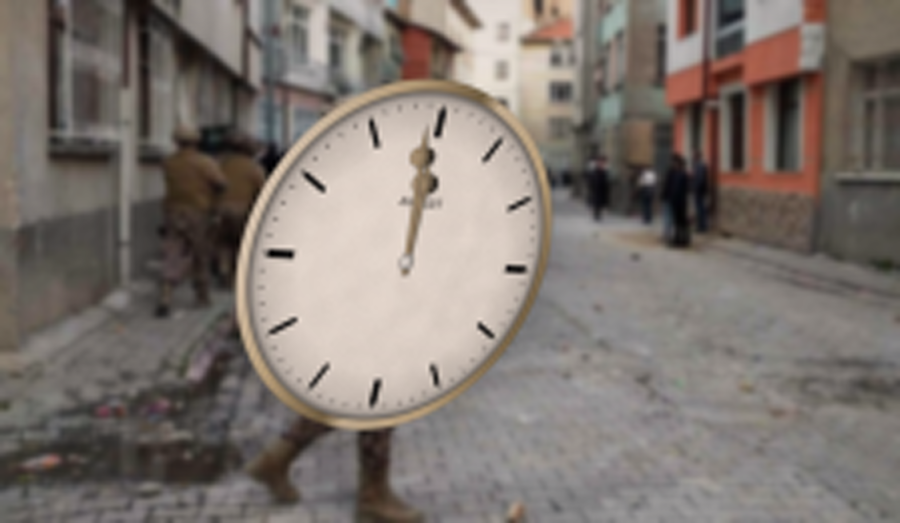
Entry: h=11 m=59
